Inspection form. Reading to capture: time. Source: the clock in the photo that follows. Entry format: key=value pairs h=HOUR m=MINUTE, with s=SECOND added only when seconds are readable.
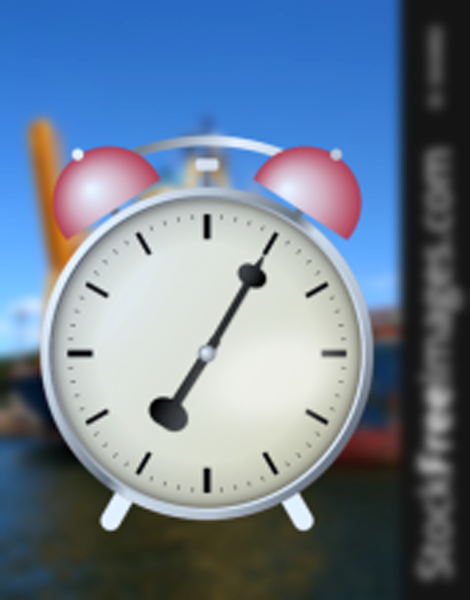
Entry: h=7 m=5
